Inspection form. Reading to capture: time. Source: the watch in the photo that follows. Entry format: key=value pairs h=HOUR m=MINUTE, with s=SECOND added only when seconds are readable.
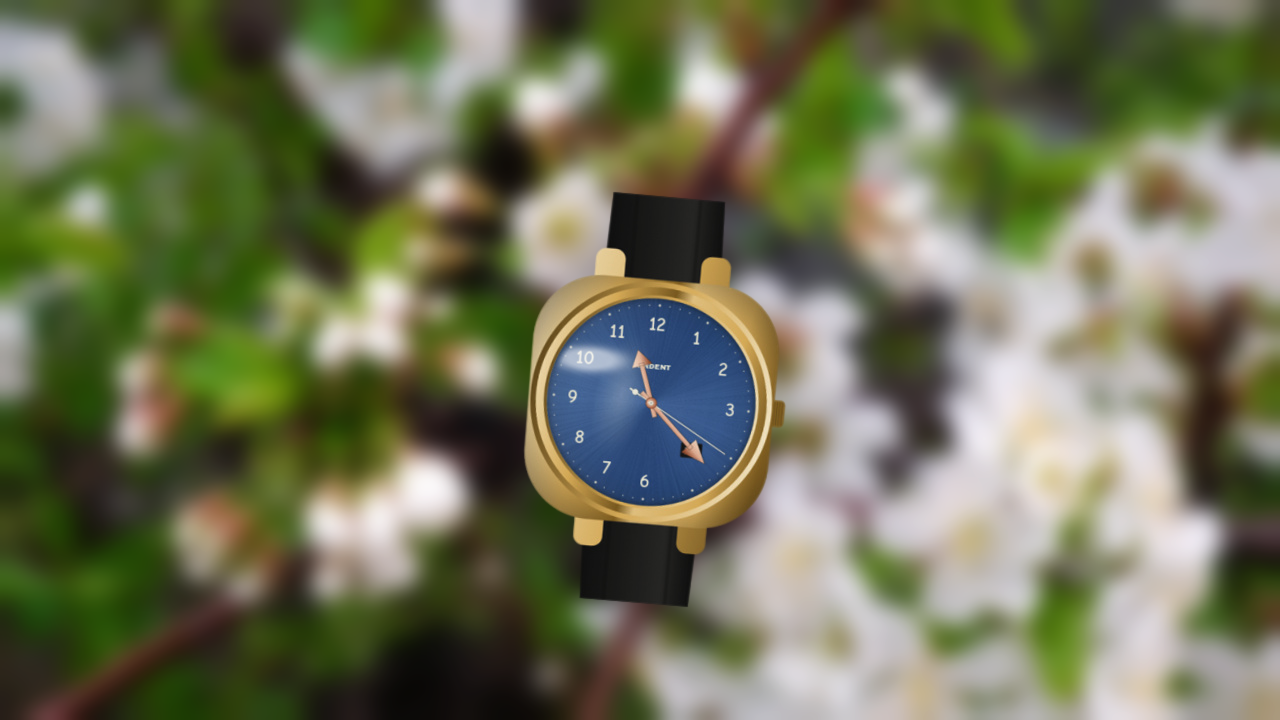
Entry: h=11 m=22 s=20
